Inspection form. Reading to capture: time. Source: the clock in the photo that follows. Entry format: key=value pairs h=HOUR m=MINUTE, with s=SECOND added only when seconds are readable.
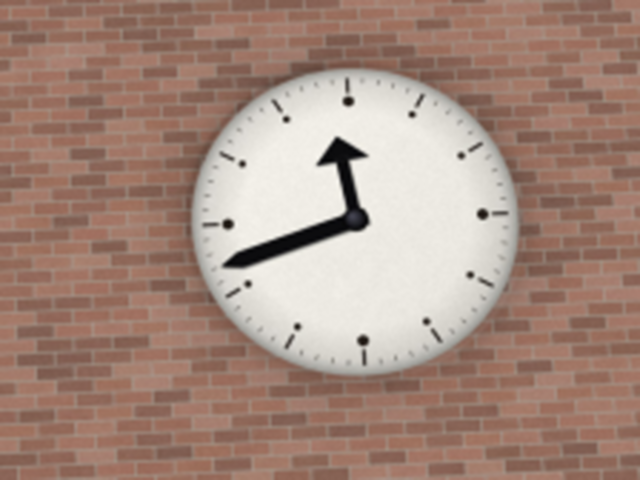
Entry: h=11 m=42
